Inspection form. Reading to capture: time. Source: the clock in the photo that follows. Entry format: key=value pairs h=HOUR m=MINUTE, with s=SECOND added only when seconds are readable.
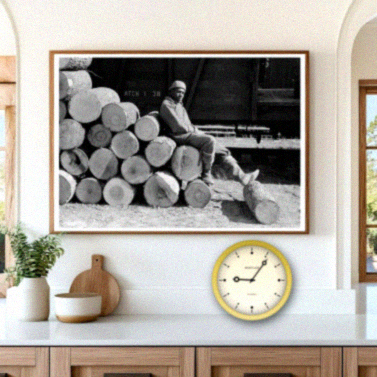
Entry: h=9 m=6
